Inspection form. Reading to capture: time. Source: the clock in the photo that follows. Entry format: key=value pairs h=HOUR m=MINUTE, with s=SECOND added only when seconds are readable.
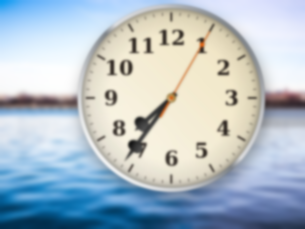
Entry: h=7 m=36 s=5
